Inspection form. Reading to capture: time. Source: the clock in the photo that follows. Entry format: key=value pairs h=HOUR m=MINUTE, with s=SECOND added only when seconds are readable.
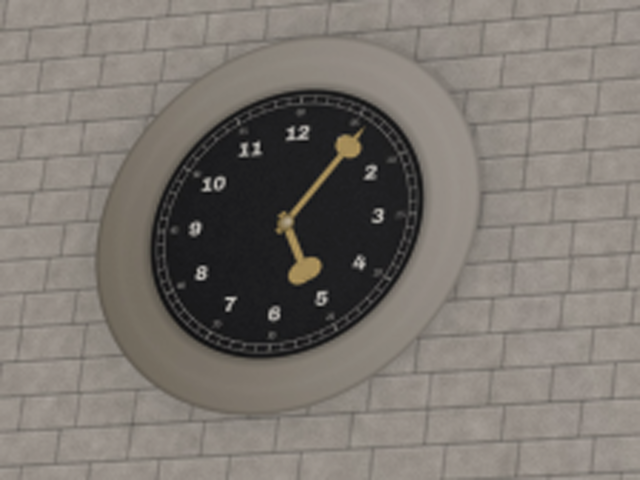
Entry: h=5 m=6
